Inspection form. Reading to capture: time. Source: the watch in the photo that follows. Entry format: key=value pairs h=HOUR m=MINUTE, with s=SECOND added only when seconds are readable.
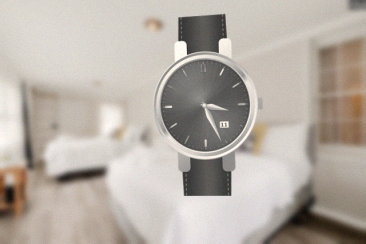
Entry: h=3 m=26
